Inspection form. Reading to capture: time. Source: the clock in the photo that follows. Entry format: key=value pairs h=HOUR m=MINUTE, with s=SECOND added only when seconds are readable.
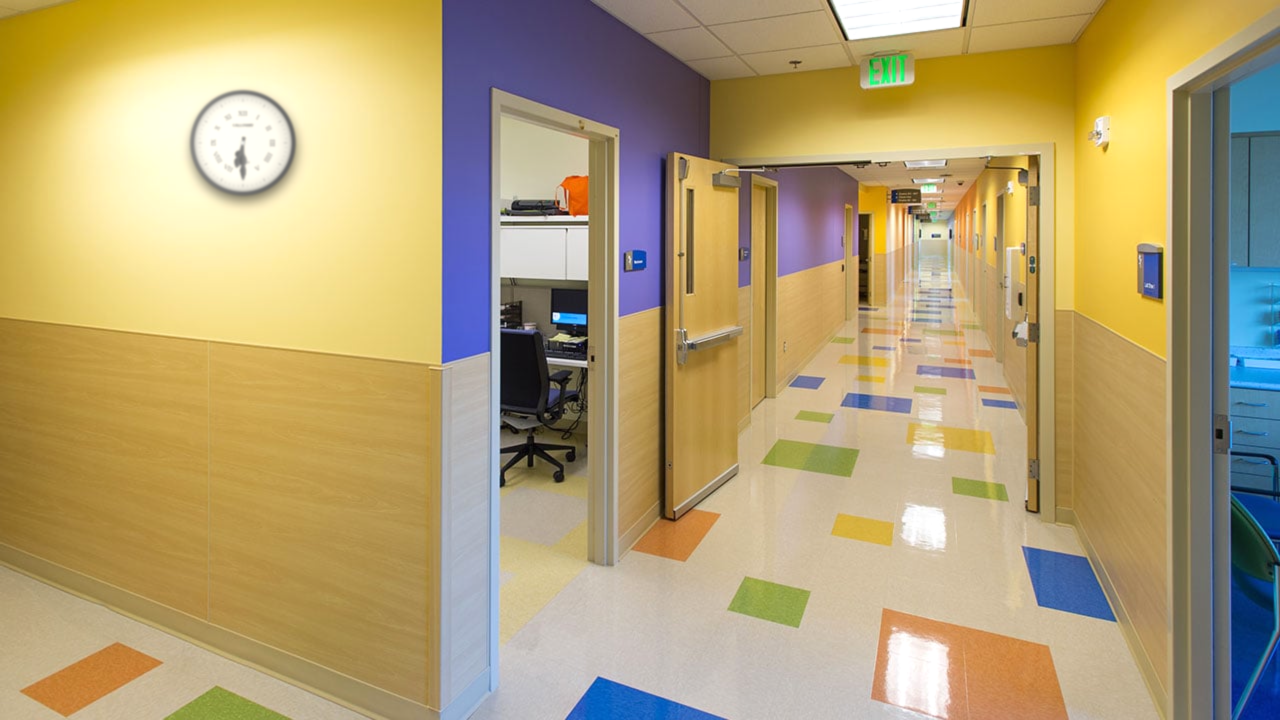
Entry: h=6 m=30
